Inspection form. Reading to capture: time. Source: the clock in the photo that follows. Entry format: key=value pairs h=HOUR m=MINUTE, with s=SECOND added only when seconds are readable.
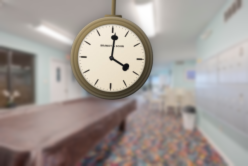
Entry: h=4 m=1
